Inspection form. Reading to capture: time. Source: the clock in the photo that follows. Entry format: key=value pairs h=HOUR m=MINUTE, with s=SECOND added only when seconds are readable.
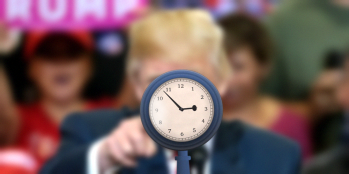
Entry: h=2 m=53
